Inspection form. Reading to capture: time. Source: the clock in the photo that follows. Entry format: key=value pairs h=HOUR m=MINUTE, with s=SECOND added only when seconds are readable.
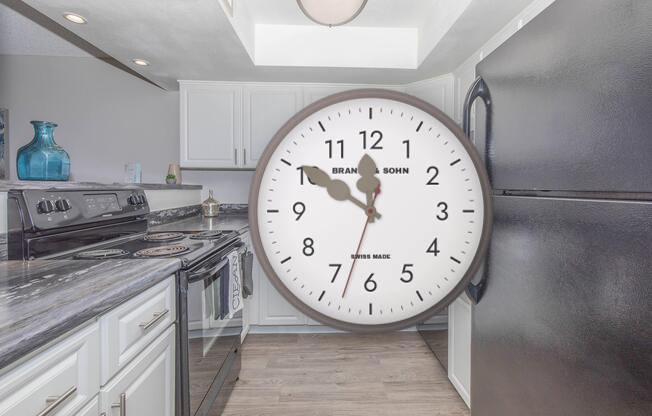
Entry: h=11 m=50 s=33
